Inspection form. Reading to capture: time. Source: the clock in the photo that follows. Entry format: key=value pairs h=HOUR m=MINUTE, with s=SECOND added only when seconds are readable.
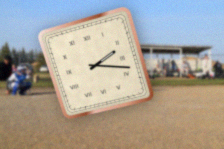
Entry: h=2 m=18
